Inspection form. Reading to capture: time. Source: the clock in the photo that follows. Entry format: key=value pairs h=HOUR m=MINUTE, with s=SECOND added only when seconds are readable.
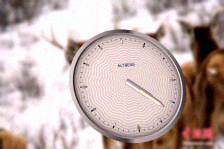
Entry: h=4 m=22
